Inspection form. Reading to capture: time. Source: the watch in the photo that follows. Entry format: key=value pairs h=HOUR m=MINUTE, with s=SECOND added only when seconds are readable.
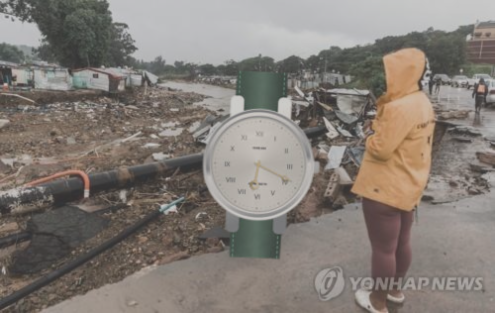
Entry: h=6 m=19
